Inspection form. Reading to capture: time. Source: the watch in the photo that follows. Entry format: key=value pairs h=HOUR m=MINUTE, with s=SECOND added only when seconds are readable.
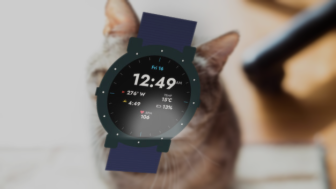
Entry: h=12 m=49
